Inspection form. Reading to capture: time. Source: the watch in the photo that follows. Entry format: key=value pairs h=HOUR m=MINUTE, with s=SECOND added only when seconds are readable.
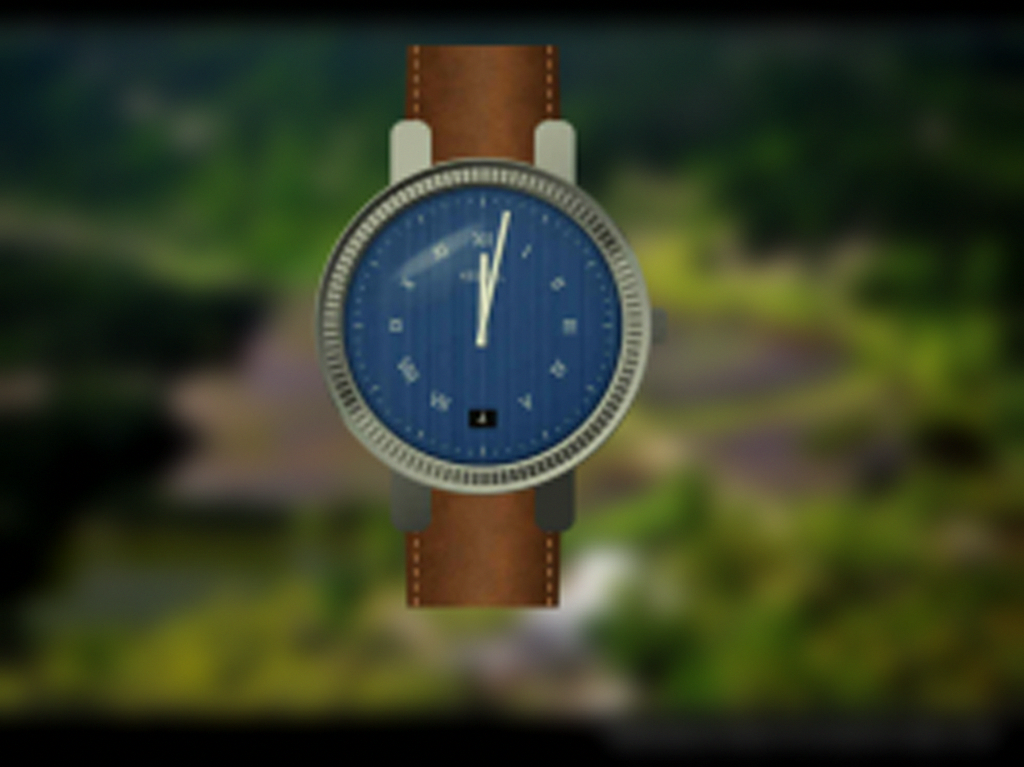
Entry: h=12 m=2
